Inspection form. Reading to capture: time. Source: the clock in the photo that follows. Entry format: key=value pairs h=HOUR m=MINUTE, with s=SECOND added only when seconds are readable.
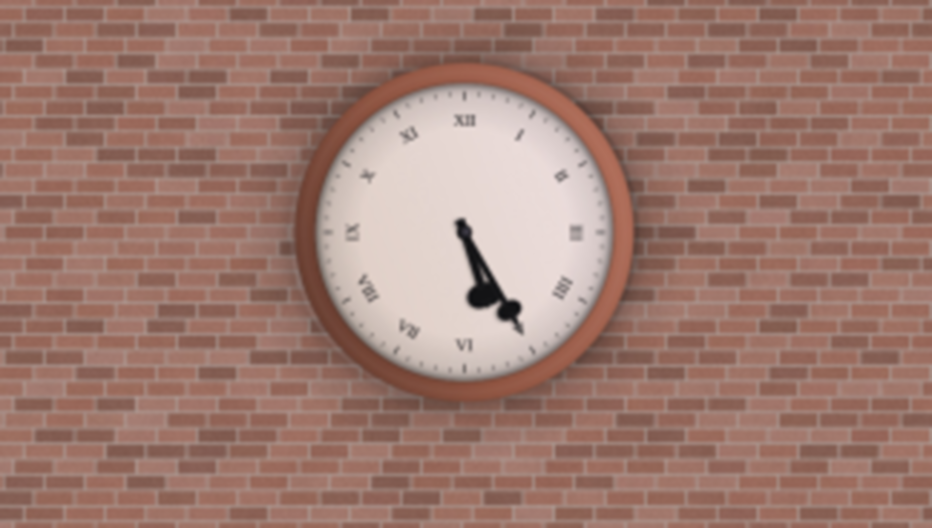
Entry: h=5 m=25
